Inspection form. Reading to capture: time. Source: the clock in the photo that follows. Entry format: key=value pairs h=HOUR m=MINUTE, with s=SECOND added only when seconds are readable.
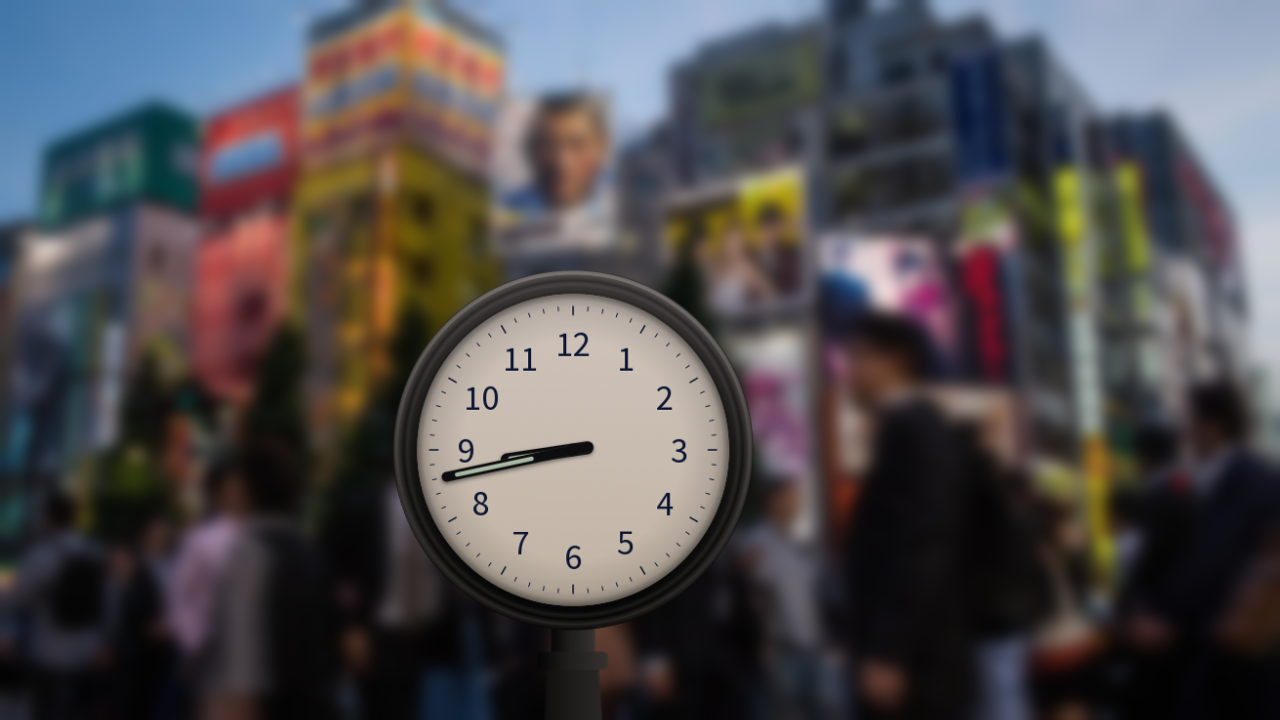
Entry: h=8 m=43
